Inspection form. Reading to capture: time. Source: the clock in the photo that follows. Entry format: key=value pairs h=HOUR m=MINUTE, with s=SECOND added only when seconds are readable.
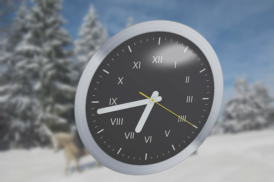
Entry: h=6 m=43 s=20
